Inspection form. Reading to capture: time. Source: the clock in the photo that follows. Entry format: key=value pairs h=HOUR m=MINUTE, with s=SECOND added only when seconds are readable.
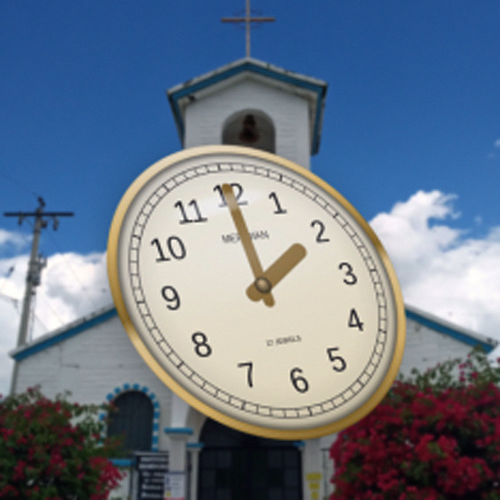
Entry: h=2 m=0
